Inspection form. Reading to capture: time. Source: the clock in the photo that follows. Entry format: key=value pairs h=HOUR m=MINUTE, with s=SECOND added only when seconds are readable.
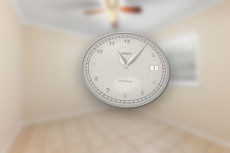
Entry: h=11 m=6
